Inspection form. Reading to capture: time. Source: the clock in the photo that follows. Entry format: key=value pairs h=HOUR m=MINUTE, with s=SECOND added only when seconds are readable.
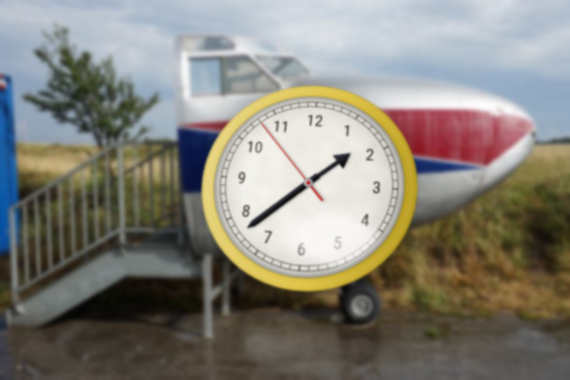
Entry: h=1 m=37 s=53
